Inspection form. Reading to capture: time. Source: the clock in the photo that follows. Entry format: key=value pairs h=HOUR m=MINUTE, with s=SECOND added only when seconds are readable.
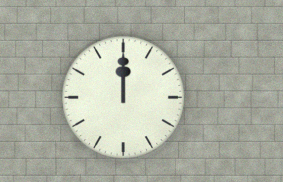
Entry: h=12 m=0
